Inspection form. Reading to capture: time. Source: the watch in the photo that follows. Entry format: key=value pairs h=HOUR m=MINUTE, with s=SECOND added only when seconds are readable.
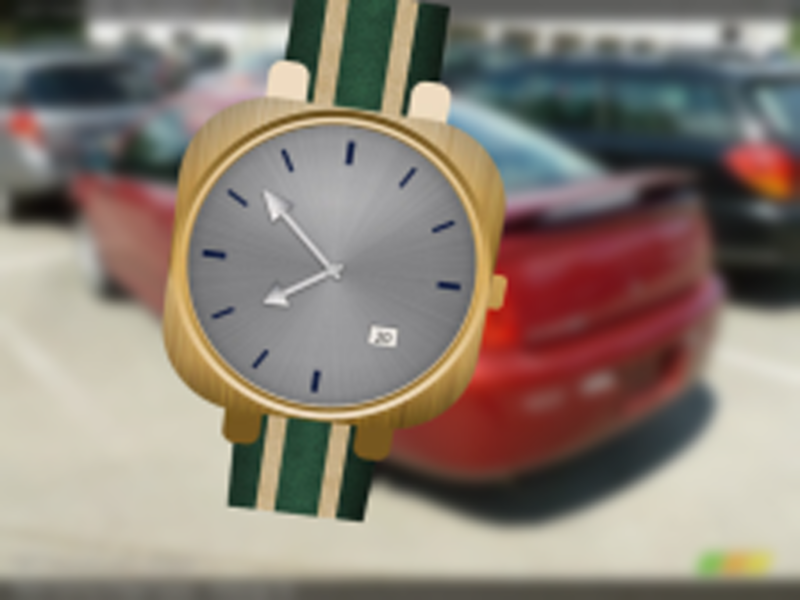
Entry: h=7 m=52
